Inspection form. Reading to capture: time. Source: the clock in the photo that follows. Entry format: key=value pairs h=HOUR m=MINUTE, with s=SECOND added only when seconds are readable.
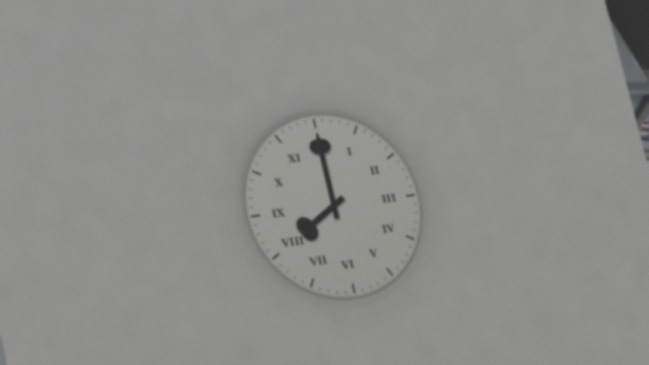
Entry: h=8 m=0
